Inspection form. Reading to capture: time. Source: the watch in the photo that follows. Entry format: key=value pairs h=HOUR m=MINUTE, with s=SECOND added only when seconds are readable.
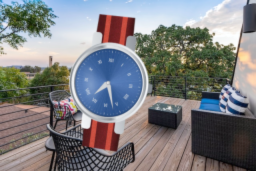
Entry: h=7 m=27
